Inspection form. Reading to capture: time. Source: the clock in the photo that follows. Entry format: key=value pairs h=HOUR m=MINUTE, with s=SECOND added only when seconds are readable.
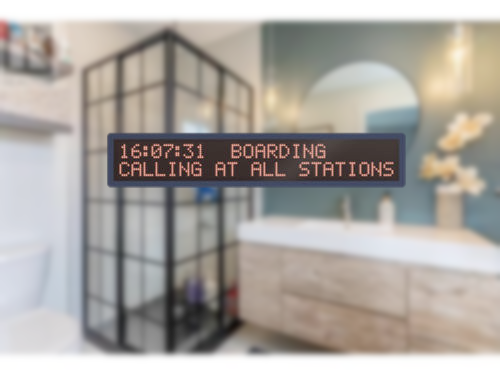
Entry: h=16 m=7 s=31
